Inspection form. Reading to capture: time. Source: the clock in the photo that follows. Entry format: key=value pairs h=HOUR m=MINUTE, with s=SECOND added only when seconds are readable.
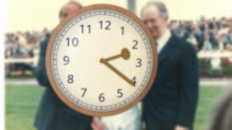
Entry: h=2 m=21
